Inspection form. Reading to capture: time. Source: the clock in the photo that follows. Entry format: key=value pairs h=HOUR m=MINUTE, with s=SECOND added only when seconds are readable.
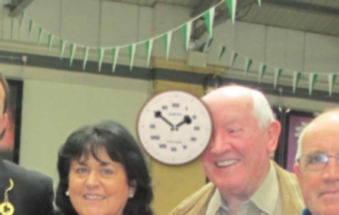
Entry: h=1 m=51
